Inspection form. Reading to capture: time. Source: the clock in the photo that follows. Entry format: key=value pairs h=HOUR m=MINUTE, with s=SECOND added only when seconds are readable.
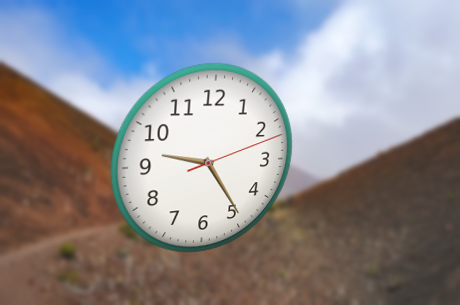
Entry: h=9 m=24 s=12
